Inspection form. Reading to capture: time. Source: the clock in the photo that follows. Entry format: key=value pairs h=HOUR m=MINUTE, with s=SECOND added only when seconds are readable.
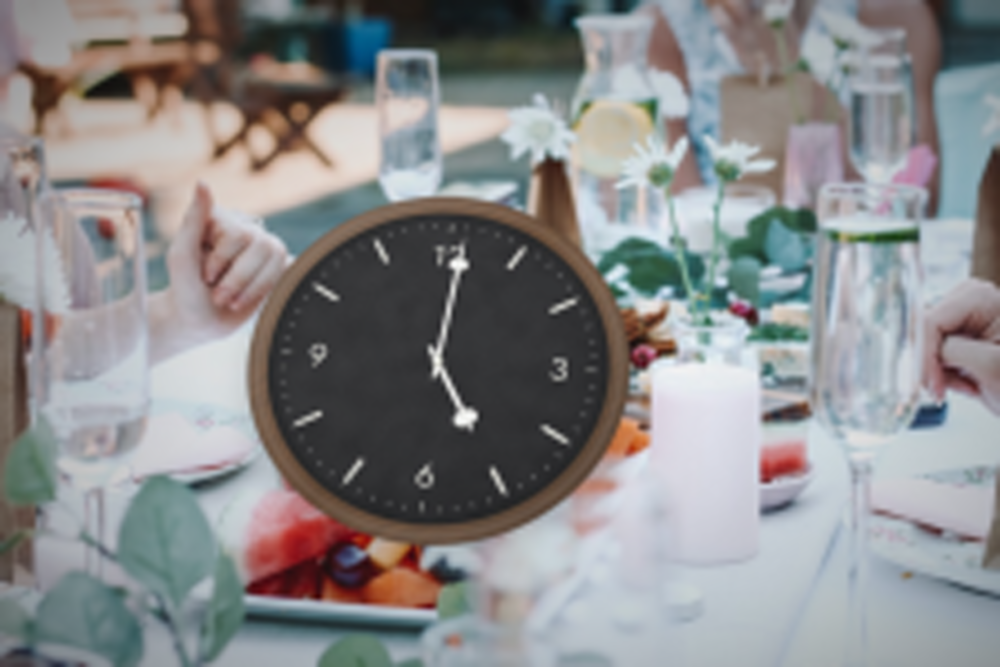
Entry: h=5 m=1
